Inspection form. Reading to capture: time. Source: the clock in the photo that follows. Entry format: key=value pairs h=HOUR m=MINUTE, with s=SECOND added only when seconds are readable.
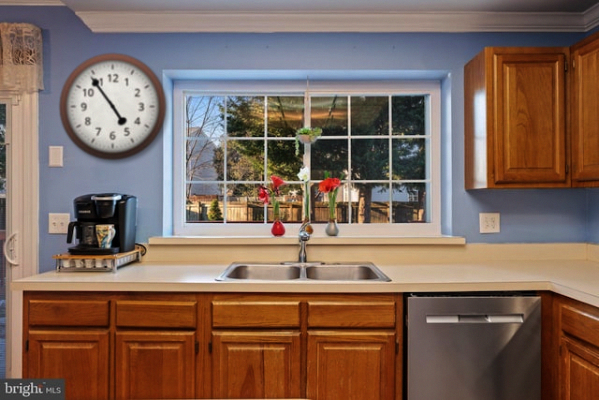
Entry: h=4 m=54
